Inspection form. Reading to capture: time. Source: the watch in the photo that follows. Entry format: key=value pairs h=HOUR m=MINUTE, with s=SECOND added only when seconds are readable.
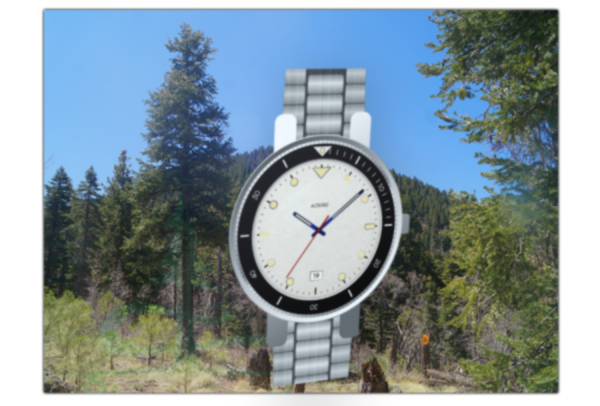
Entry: h=10 m=8 s=36
